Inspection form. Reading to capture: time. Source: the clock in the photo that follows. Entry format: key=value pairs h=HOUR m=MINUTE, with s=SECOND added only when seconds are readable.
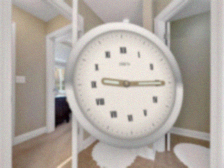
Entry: h=9 m=15
